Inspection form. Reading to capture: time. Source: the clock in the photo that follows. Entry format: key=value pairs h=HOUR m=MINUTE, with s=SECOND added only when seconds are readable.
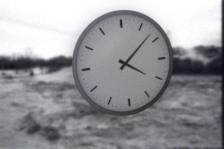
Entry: h=4 m=8
